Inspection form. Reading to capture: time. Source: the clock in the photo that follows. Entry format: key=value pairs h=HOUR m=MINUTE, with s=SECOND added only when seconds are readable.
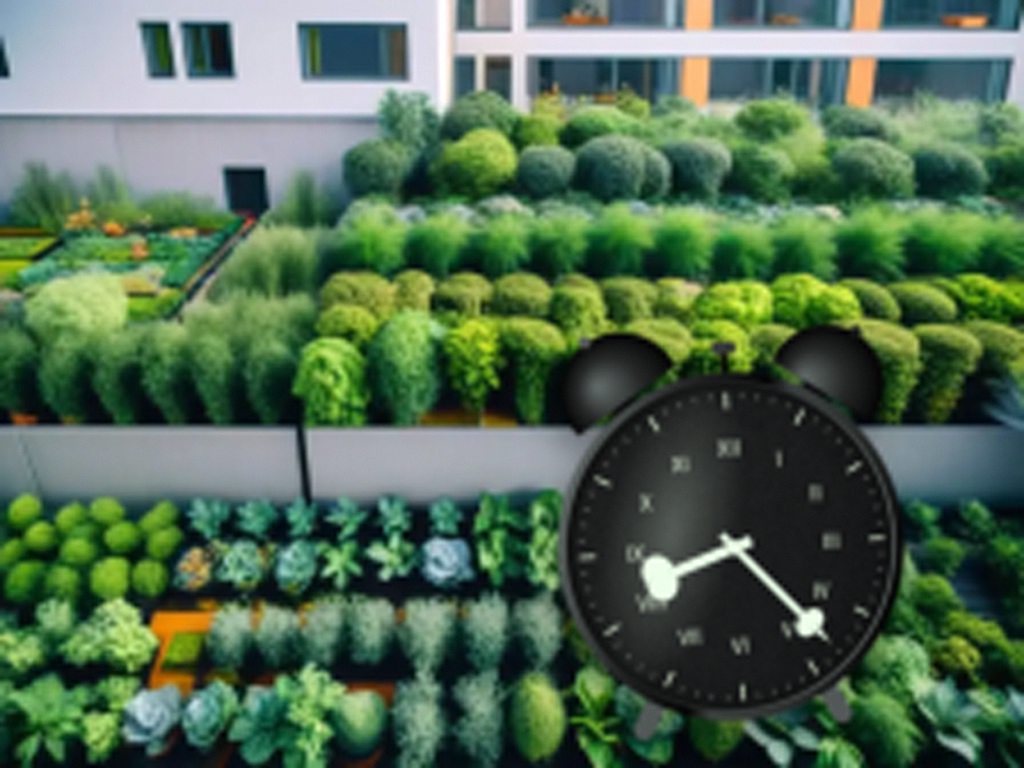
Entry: h=8 m=23
